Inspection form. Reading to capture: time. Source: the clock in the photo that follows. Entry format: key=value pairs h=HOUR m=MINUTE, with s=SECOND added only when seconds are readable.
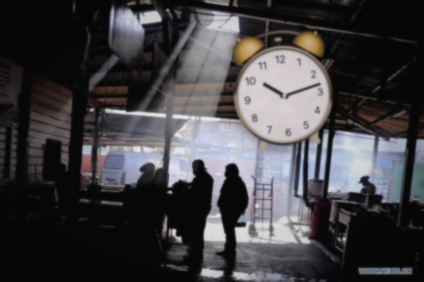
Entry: h=10 m=13
